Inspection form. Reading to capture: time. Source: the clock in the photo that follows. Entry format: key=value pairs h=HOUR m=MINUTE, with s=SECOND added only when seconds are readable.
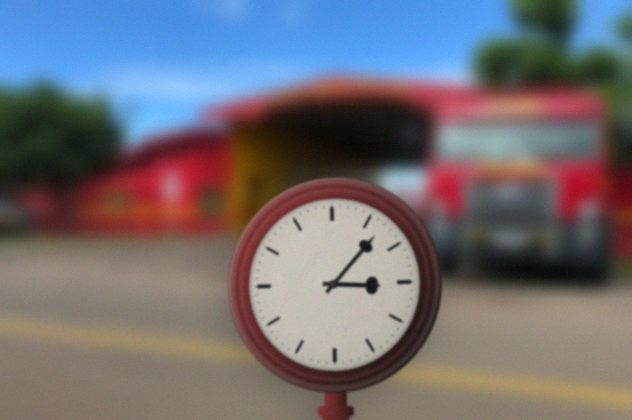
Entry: h=3 m=7
